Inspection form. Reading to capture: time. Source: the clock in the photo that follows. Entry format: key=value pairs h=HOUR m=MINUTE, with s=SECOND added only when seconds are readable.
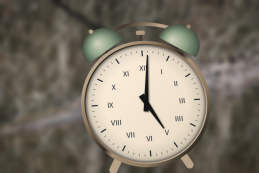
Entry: h=5 m=1
